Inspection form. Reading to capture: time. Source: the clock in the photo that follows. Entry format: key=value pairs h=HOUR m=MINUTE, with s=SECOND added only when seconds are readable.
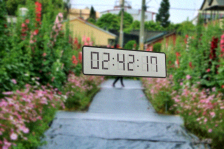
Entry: h=2 m=42 s=17
